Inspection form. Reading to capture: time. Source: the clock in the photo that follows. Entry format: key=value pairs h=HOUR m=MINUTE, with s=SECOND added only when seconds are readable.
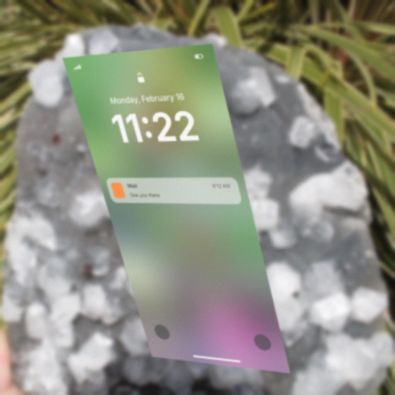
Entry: h=11 m=22
